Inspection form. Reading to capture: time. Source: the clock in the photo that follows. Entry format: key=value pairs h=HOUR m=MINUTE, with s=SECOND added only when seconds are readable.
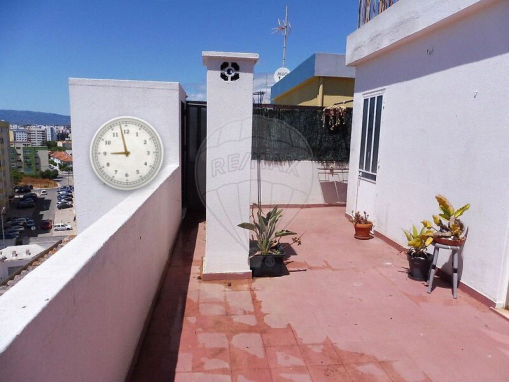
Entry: h=8 m=58
